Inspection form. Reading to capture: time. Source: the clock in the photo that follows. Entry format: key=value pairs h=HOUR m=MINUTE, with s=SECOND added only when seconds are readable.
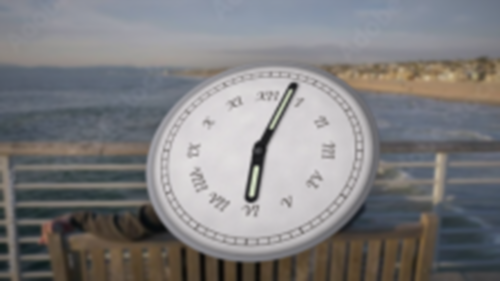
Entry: h=6 m=3
